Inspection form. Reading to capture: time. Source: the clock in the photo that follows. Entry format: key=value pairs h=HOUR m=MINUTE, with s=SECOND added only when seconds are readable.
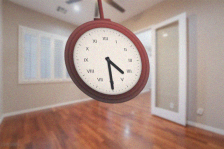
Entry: h=4 m=30
